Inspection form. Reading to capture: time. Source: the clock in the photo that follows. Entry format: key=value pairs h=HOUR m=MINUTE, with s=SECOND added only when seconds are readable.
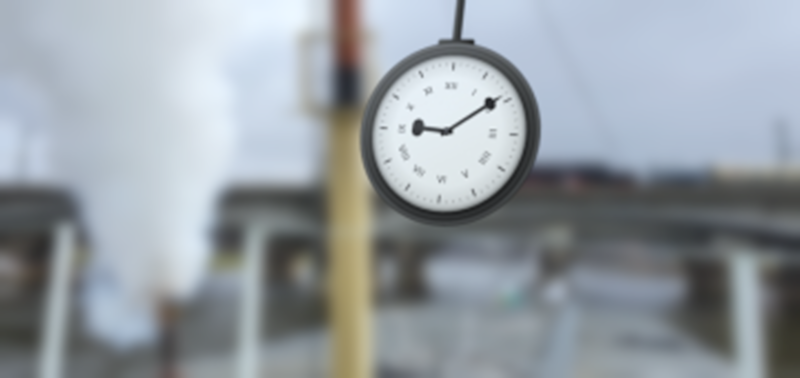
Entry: h=9 m=9
